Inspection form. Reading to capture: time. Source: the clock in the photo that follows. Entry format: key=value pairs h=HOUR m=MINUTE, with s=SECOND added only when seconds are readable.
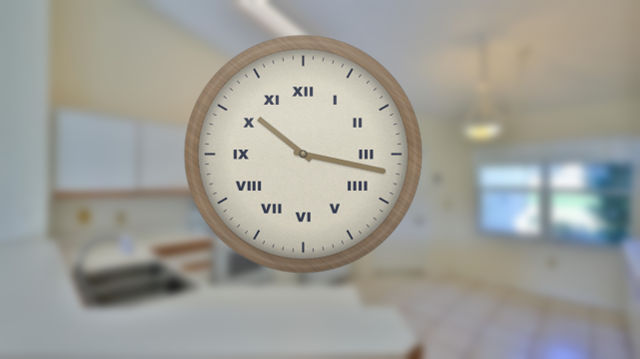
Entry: h=10 m=17
